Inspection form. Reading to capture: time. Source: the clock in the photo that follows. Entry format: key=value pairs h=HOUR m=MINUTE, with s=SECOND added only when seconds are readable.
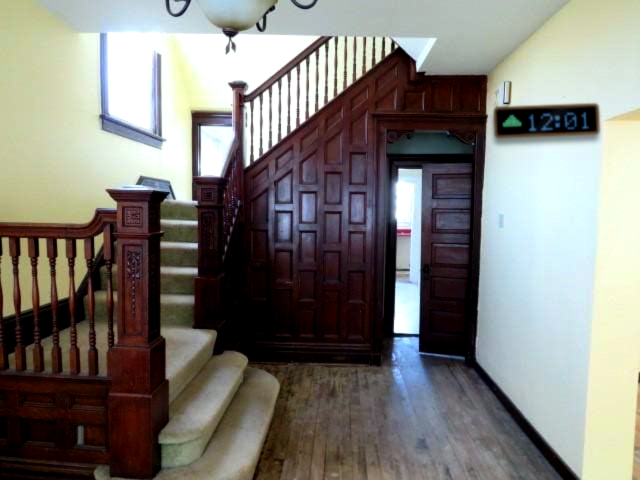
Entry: h=12 m=1
